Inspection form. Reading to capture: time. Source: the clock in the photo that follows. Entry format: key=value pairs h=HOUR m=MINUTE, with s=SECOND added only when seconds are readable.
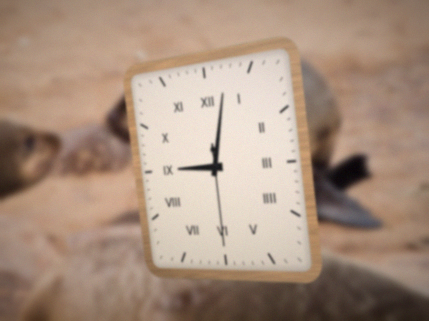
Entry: h=9 m=2 s=30
